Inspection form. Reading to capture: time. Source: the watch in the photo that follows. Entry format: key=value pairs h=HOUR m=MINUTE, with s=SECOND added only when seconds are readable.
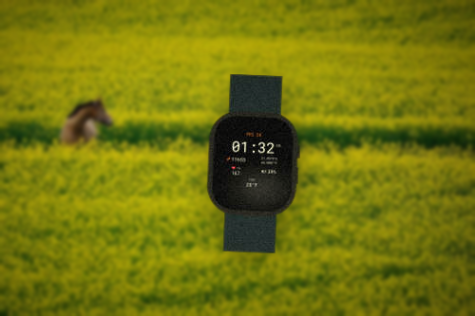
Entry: h=1 m=32
